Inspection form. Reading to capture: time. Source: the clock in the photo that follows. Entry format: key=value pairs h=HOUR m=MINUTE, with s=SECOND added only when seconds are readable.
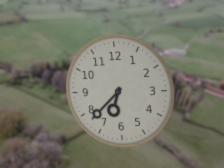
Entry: h=6 m=38
